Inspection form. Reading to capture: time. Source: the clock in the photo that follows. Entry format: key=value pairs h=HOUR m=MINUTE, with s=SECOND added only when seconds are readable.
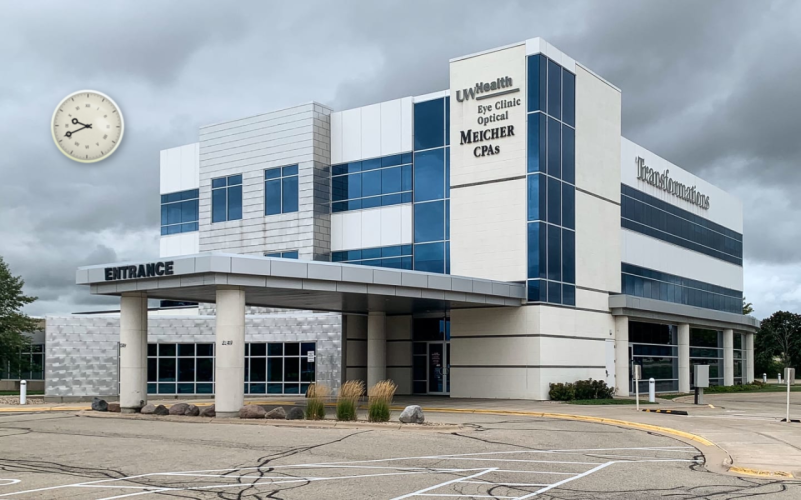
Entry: h=9 m=41
